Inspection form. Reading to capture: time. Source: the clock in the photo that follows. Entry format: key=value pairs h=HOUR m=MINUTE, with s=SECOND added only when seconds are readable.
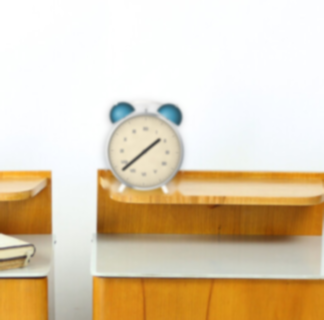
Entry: h=1 m=38
